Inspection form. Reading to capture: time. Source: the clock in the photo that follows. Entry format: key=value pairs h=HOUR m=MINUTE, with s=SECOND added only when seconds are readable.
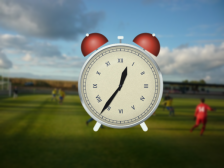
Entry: h=12 m=36
